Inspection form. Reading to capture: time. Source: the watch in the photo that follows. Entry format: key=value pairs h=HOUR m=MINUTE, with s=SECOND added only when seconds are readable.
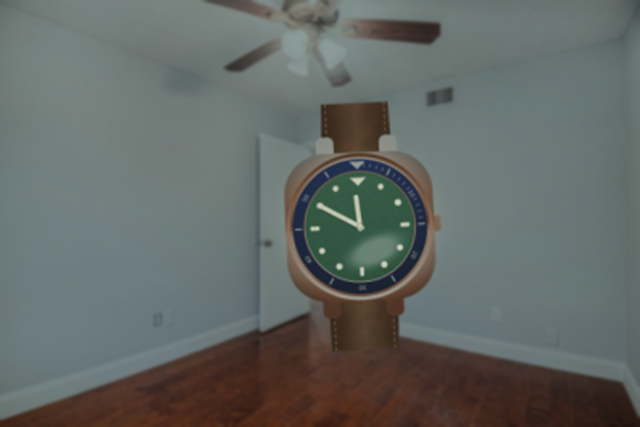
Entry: h=11 m=50
